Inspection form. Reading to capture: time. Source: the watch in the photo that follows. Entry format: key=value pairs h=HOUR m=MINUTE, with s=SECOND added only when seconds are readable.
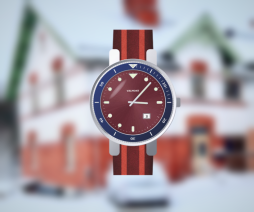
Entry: h=3 m=7
